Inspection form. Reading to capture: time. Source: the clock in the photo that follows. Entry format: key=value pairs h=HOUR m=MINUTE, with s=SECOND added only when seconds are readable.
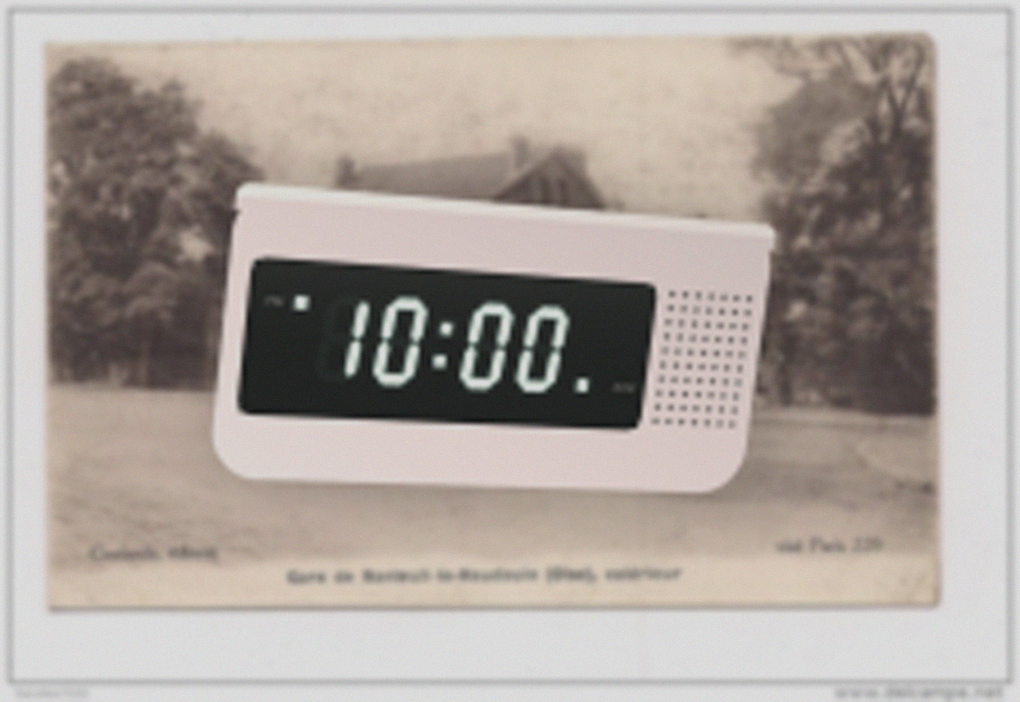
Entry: h=10 m=0
